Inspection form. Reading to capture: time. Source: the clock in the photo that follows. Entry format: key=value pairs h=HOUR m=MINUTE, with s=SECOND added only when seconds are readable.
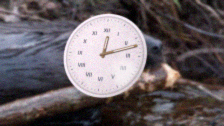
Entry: h=12 m=12
